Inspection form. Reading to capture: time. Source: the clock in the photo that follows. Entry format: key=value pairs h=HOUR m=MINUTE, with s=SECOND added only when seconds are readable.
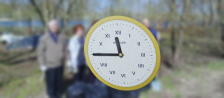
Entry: h=11 m=45
